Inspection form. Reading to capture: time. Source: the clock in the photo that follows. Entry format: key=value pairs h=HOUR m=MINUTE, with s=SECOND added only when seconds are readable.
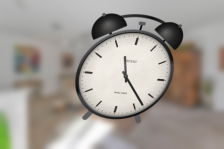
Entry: h=11 m=23
